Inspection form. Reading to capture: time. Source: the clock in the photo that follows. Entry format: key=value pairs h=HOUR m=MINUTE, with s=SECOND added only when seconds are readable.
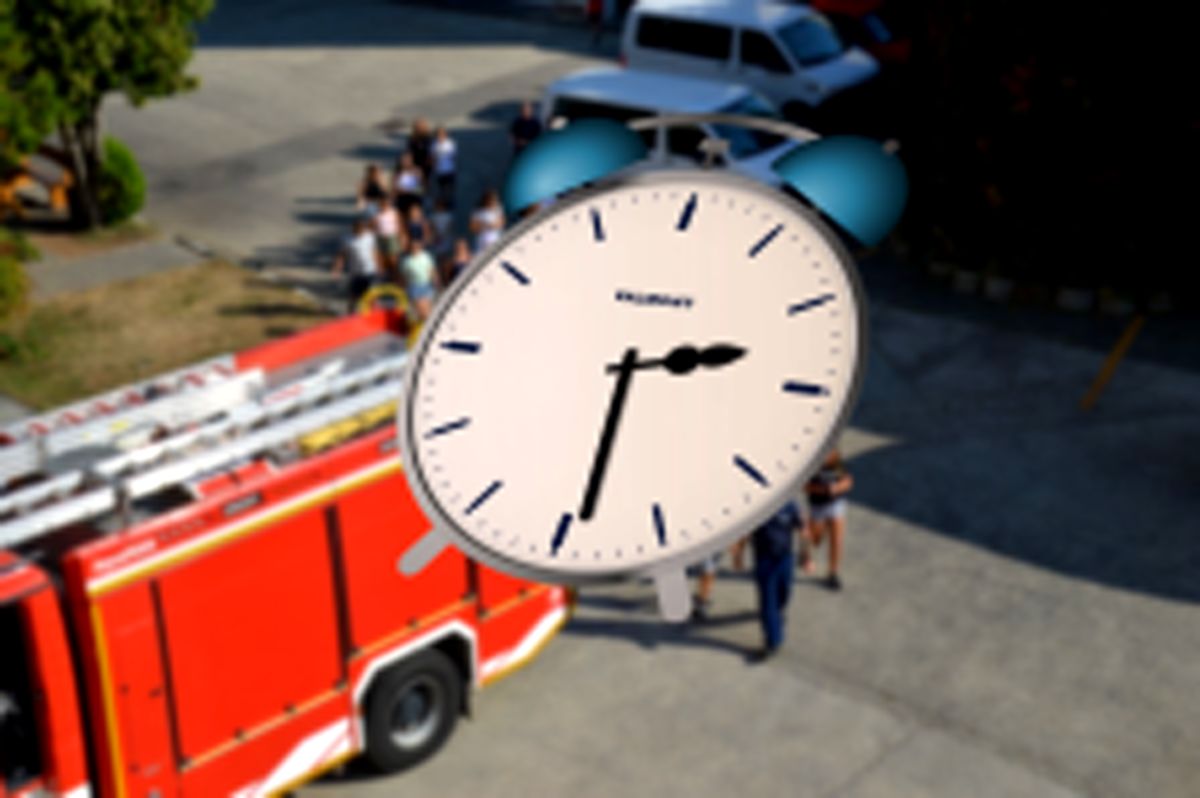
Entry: h=2 m=29
